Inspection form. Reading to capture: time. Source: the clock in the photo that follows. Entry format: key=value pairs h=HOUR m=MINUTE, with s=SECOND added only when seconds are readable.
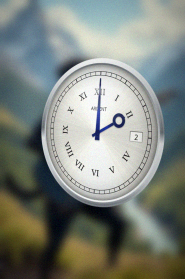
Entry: h=2 m=0
